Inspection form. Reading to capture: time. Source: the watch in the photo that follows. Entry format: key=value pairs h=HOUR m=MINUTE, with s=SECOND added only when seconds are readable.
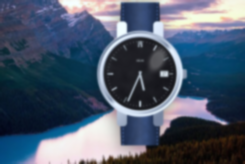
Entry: h=5 m=34
